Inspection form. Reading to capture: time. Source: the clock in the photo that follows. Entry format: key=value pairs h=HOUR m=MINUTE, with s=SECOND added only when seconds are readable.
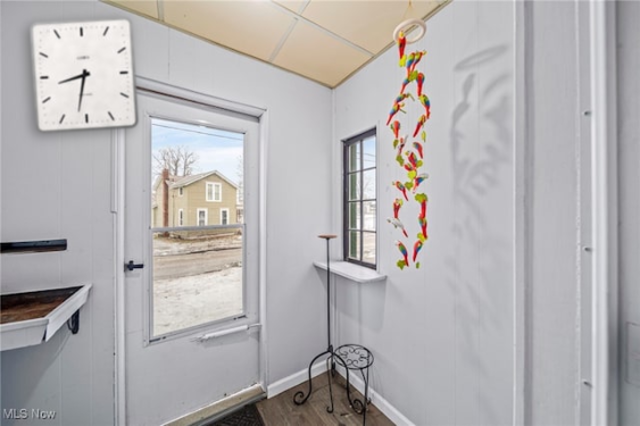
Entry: h=8 m=32
